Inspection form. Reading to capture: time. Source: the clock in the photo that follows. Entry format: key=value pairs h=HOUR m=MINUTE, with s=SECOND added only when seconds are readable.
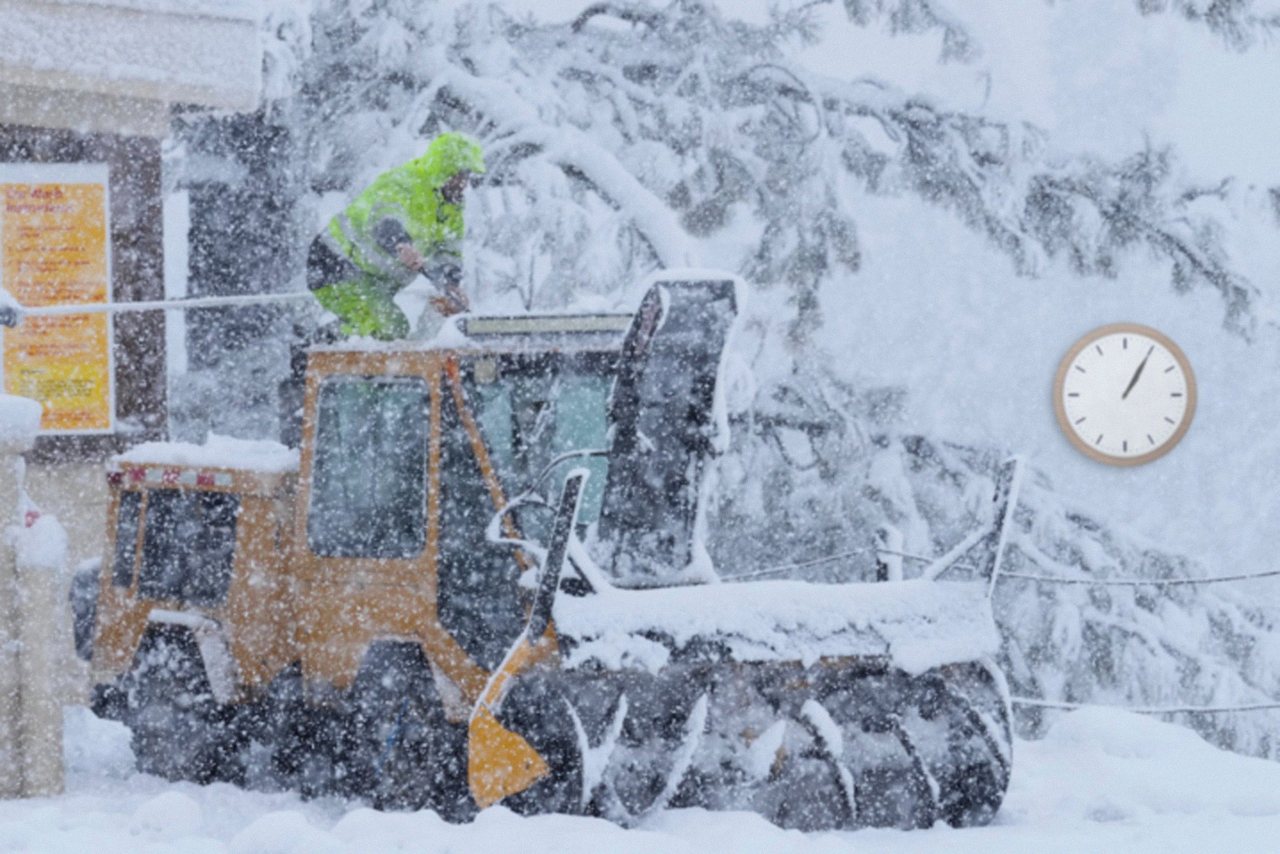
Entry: h=1 m=5
